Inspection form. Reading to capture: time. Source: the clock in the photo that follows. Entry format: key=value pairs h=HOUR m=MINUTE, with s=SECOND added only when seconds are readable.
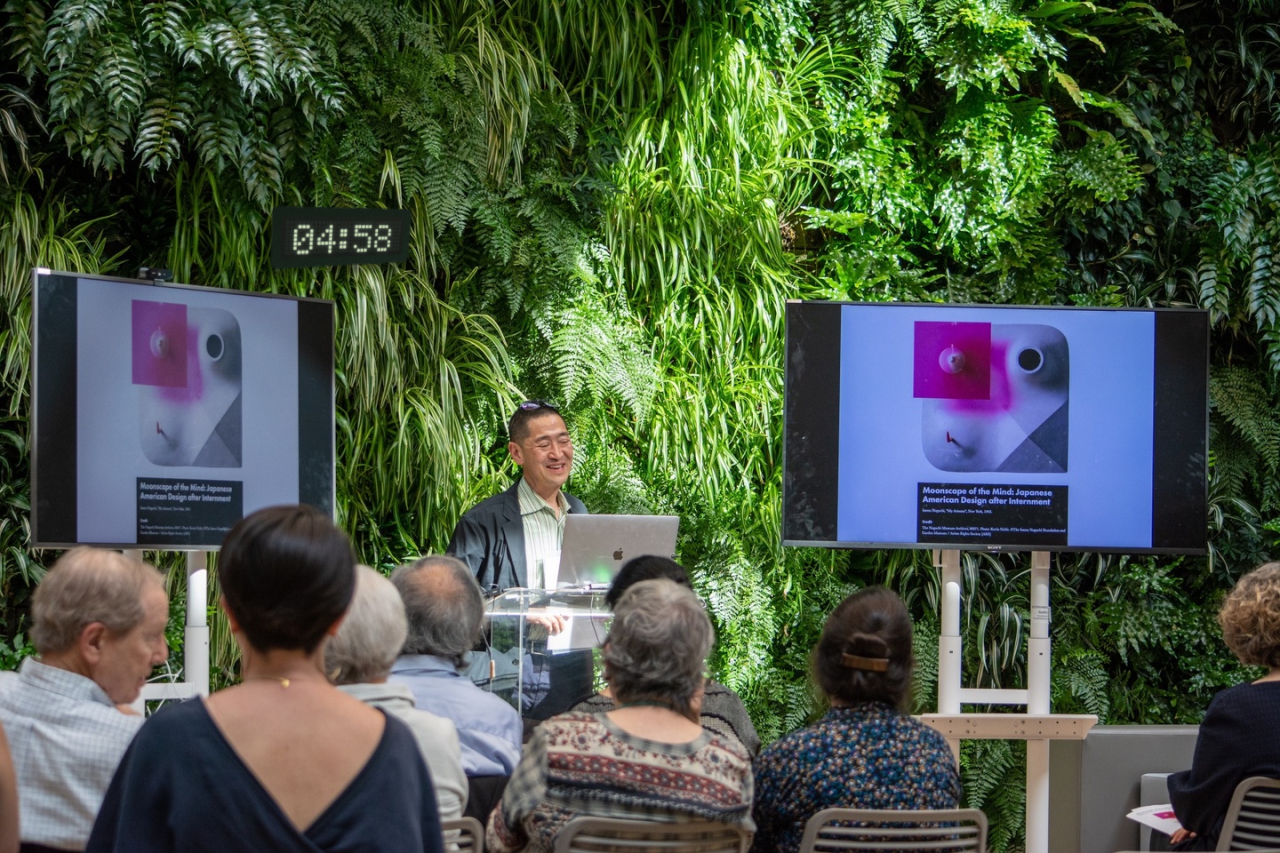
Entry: h=4 m=58
